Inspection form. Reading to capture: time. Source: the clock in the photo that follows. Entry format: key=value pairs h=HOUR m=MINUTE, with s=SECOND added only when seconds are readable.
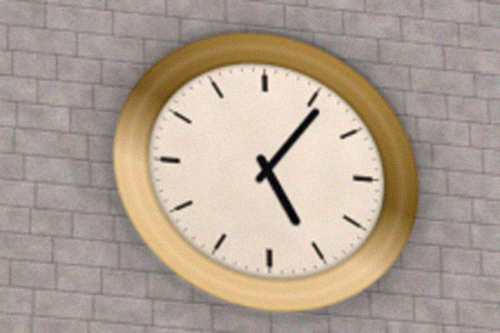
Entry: h=5 m=6
